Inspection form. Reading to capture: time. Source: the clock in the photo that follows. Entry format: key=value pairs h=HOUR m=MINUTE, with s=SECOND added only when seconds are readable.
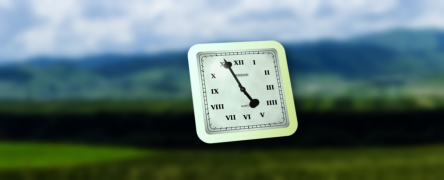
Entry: h=4 m=56
